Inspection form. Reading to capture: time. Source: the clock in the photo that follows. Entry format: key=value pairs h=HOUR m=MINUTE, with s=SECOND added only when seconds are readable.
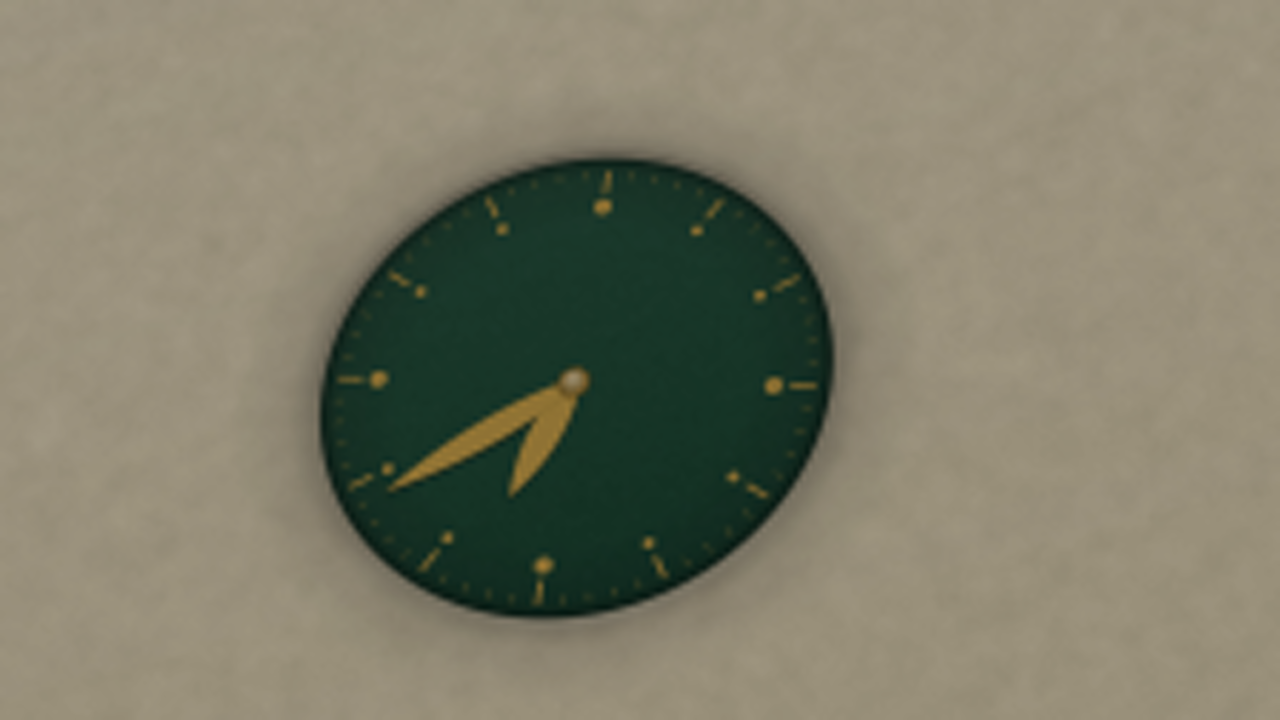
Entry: h=6 m=39
